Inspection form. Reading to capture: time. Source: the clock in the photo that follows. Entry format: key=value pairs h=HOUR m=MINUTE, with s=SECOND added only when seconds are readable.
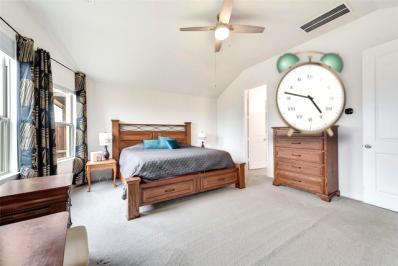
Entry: h=4 m=47
